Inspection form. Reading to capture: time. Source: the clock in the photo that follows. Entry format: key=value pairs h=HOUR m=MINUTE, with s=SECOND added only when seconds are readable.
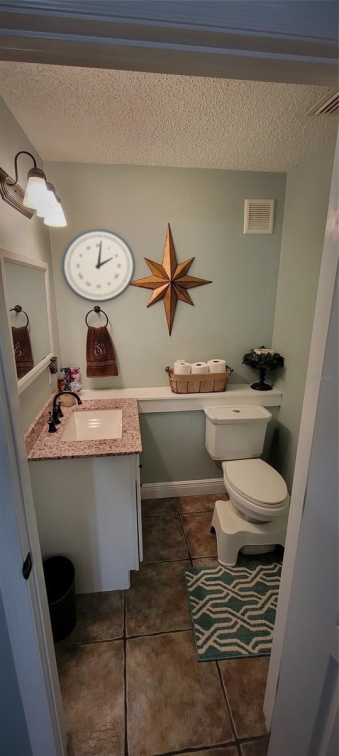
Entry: h=2 m=1
